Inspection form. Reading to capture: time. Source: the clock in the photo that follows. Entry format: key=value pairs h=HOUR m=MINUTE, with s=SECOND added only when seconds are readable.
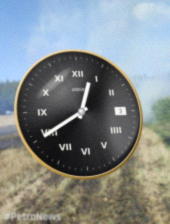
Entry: h=12 m=40
